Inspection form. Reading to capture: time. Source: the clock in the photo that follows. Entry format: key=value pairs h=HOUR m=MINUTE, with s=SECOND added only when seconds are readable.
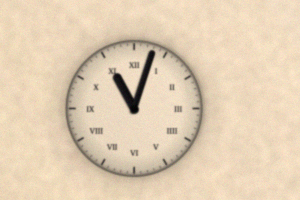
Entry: h=11 m=3
